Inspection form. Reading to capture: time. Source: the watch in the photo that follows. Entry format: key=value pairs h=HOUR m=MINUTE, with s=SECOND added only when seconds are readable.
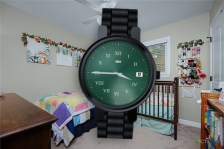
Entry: h=3 m=45
